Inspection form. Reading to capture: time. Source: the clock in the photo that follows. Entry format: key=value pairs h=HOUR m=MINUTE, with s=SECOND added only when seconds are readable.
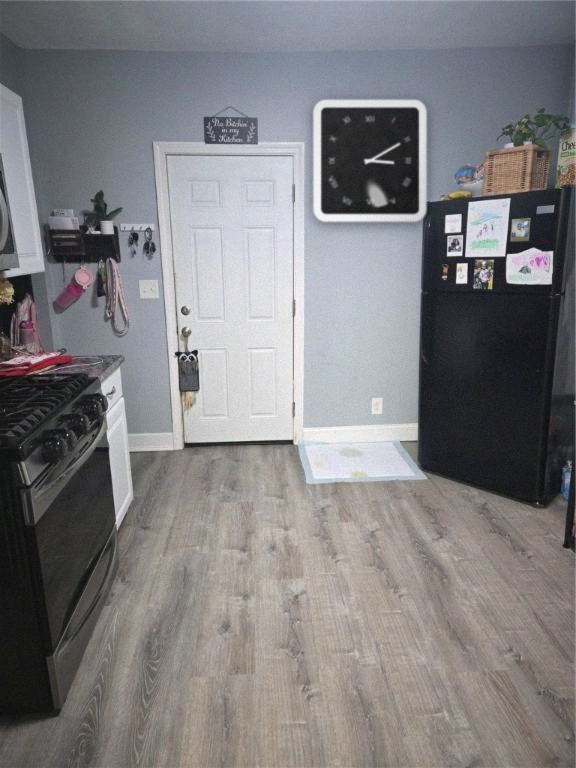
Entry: h=3 m=10
